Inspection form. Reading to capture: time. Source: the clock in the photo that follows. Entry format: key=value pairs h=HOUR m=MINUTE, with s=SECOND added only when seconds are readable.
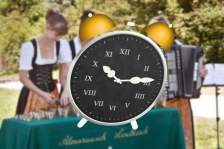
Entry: h=10 m=14
